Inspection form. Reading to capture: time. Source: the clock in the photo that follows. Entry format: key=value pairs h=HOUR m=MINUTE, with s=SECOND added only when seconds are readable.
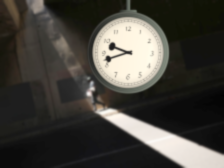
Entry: h=9 m=42
